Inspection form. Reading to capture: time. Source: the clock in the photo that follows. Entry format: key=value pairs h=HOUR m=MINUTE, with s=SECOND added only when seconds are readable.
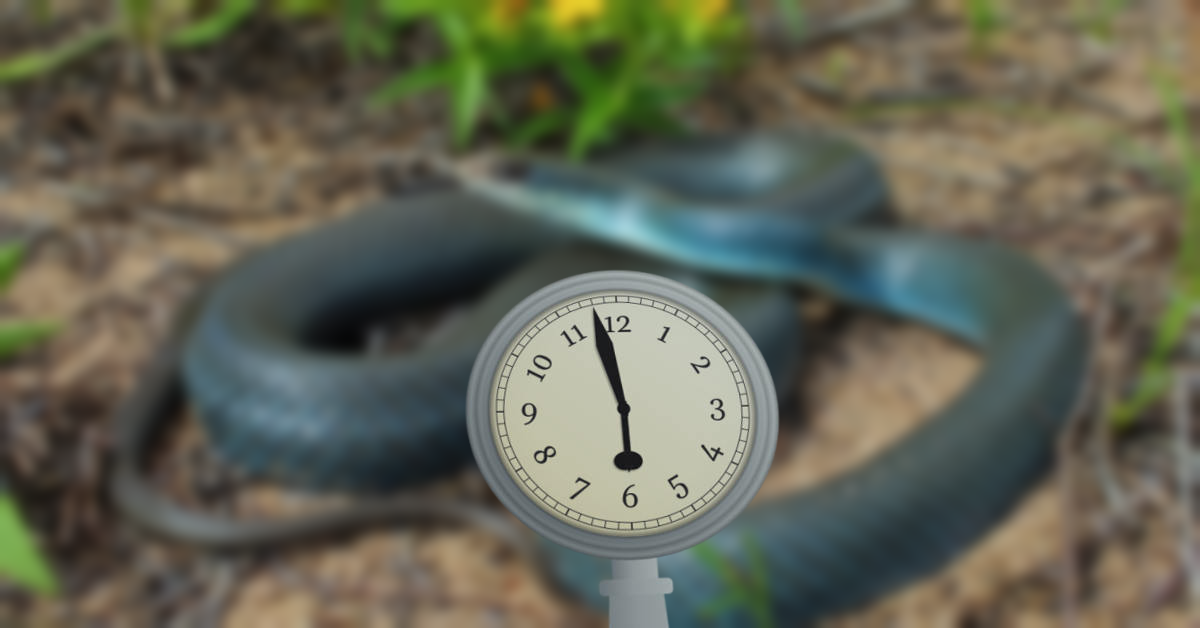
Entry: h=5 m=58
